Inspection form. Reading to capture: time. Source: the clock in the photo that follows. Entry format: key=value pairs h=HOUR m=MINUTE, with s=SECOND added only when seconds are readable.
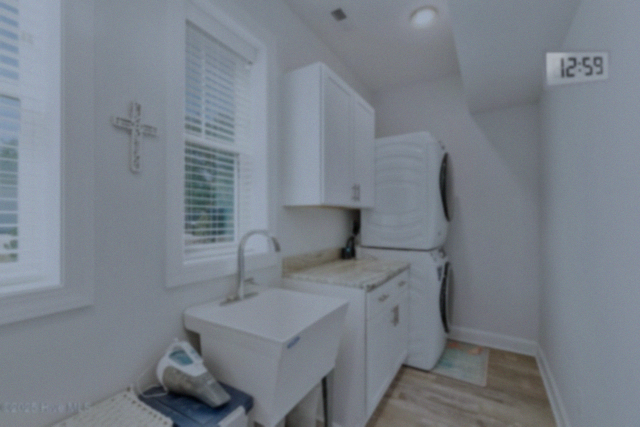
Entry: h=12 m=59
